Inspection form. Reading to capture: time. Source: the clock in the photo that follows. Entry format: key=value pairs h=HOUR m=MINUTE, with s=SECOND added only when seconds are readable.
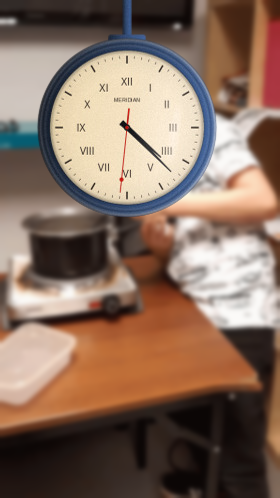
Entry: h=4 m=22 s=31
